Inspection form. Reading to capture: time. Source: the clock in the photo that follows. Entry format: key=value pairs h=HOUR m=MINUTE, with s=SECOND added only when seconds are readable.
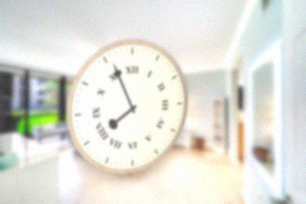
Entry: h=7 m=56
